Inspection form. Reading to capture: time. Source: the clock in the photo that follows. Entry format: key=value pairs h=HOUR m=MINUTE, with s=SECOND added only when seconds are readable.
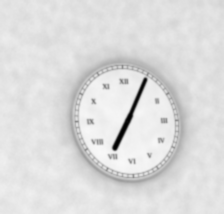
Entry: h=7 m=5
